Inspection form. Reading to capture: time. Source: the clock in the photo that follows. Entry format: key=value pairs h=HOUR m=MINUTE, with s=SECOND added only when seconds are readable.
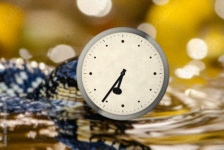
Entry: h=6 m=36
